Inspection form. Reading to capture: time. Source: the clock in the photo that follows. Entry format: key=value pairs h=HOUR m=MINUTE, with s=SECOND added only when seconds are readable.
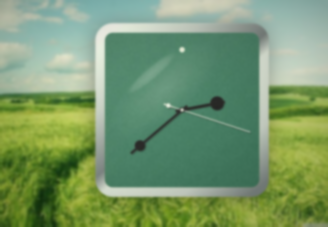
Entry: h=2 m=38 s=18
